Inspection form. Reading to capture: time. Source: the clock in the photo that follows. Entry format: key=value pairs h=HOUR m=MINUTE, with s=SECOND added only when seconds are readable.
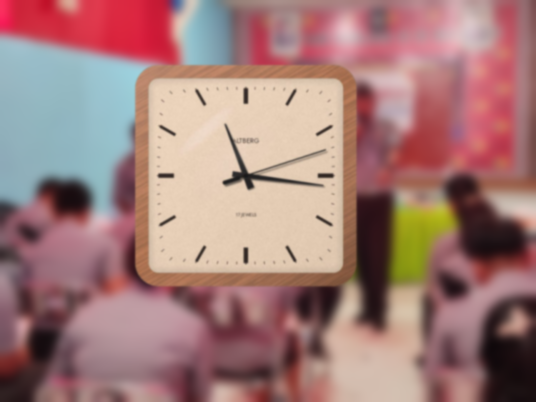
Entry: h=11 m=16 s=12
